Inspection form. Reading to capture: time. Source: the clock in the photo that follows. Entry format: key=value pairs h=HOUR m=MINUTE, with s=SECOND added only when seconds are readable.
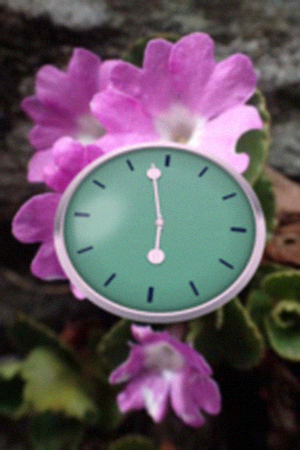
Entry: h=5 m=58
